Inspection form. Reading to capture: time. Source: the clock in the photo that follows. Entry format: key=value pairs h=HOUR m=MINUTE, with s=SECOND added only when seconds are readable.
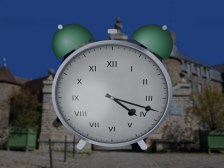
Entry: h=4 m=18
